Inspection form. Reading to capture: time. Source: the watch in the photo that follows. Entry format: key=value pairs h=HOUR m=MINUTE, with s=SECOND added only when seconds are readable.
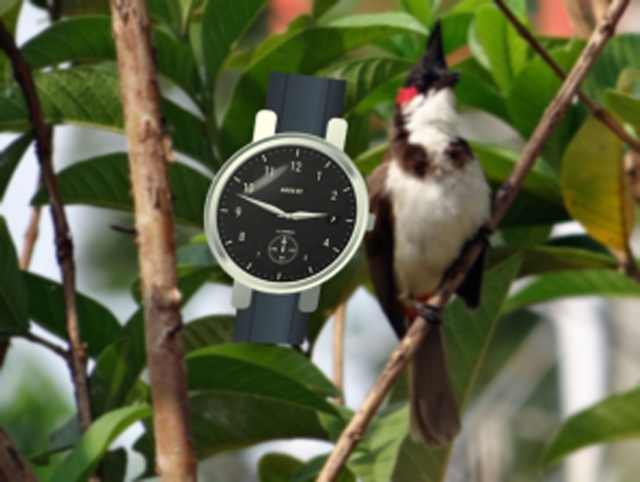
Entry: h=2 m=48
